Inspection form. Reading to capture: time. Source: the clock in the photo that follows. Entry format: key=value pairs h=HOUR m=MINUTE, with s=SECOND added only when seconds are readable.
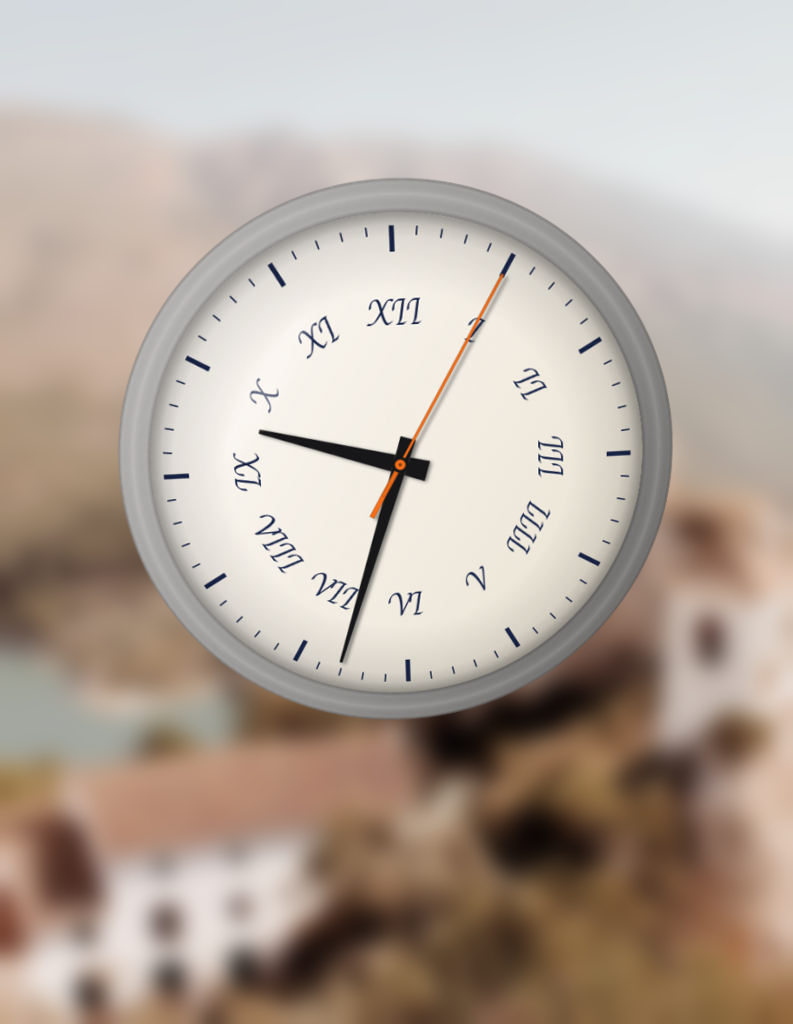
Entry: h=9 m=33 s=5
